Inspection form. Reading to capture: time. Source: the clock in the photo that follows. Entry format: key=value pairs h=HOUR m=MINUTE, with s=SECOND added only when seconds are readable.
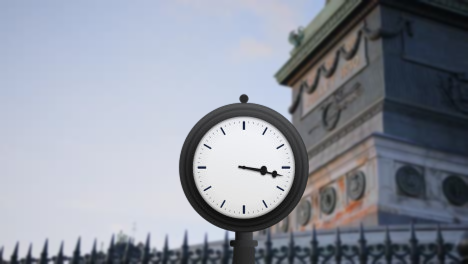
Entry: h=3 m=17
